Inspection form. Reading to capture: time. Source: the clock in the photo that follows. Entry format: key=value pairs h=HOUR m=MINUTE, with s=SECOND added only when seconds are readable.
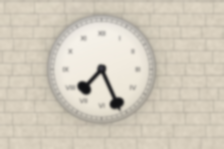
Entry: h=7 m=26
